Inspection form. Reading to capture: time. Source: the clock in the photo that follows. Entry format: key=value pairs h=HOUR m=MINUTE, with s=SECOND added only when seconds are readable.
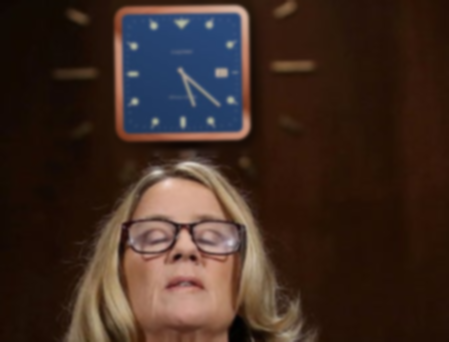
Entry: h=5 m=22
